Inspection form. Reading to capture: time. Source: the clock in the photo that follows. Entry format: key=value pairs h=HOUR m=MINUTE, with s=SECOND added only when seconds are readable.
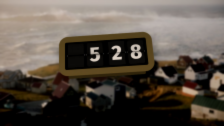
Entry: h=5 m=28
